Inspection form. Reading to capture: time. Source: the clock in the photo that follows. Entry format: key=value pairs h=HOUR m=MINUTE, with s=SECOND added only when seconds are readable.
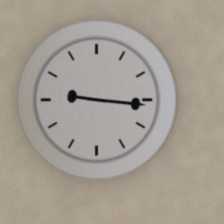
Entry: h=9 m=16
